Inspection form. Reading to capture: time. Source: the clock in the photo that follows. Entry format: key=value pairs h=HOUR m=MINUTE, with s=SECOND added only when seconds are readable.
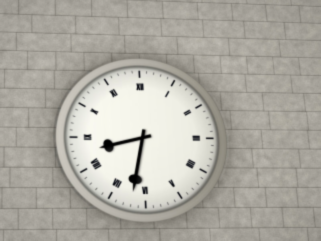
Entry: h=8 m=32
